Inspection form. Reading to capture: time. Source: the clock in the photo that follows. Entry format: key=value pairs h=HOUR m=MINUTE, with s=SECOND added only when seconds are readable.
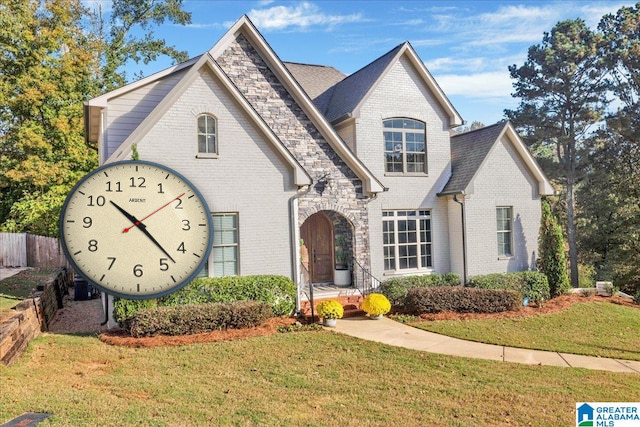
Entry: h=10 m=23 s=9
